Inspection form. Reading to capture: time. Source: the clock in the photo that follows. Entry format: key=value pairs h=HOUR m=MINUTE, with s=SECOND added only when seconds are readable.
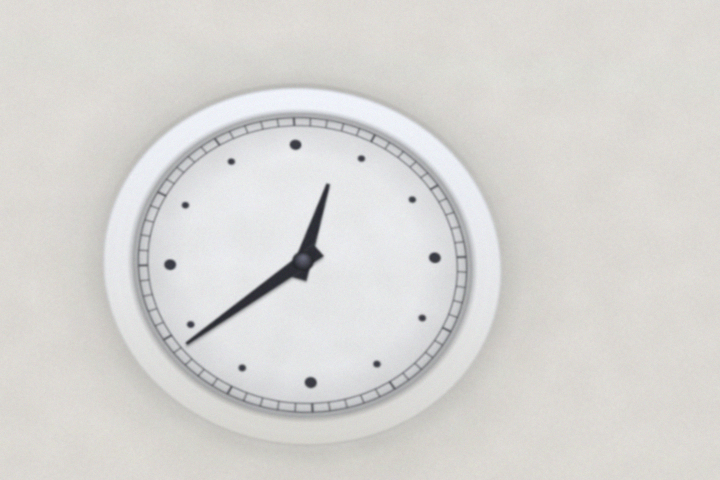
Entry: h=12 m=39
